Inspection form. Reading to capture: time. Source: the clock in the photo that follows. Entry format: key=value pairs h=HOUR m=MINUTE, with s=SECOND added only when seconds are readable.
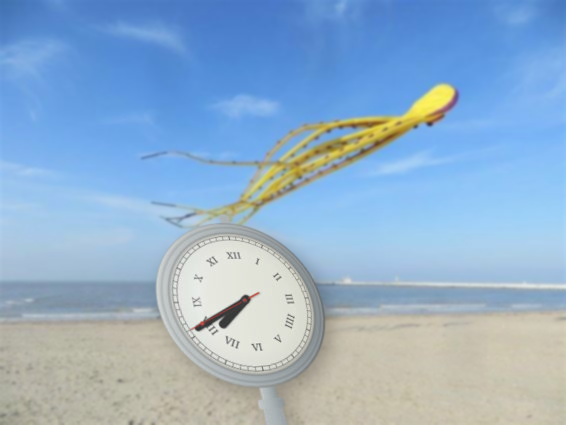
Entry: h=7 m=40 s=41
